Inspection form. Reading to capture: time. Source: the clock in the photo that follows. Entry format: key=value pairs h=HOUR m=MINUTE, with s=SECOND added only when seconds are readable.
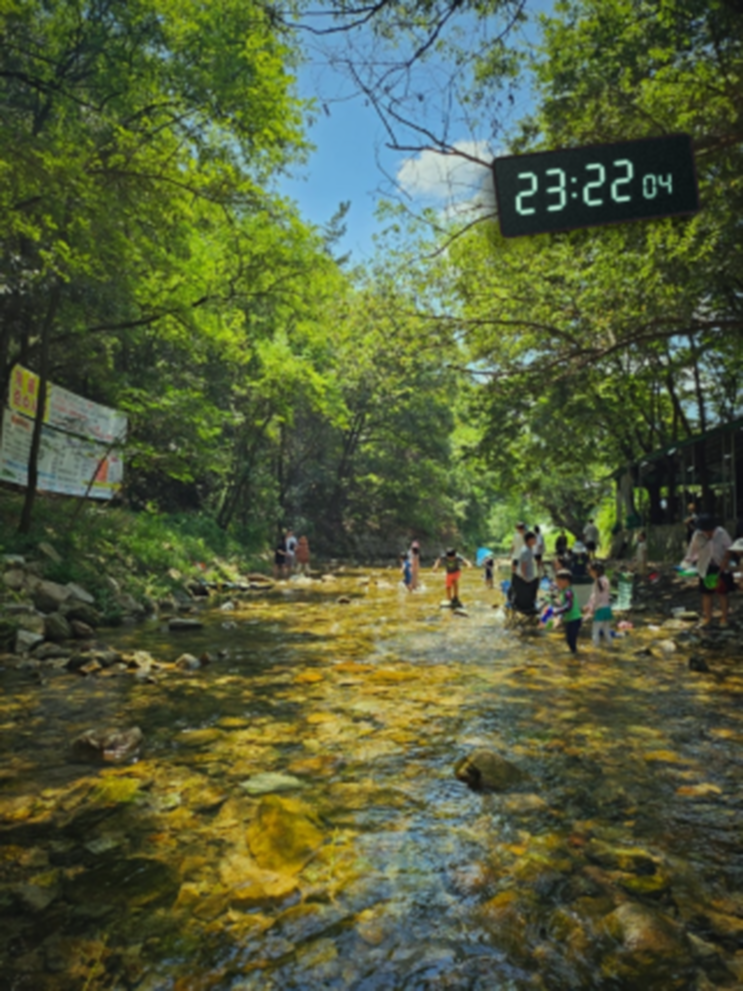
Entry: h=23 m=22 s=4
